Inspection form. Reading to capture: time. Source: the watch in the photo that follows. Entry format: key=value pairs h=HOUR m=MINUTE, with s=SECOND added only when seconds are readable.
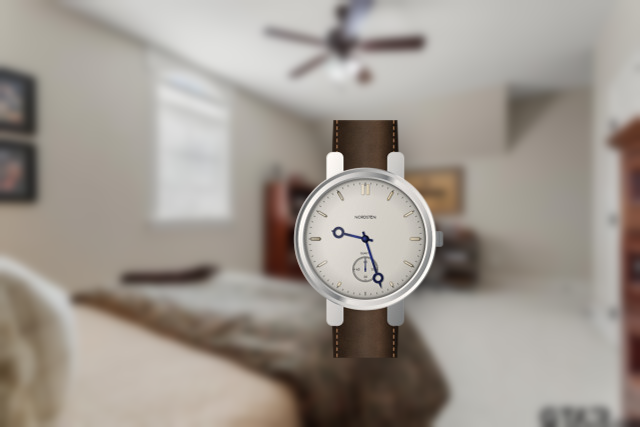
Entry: h=9 m=27
